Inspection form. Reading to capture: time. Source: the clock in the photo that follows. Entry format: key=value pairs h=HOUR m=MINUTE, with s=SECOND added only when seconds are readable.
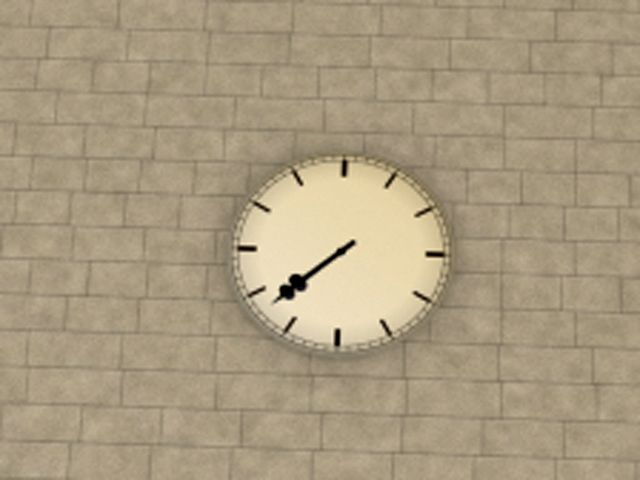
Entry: h=7 m=38
